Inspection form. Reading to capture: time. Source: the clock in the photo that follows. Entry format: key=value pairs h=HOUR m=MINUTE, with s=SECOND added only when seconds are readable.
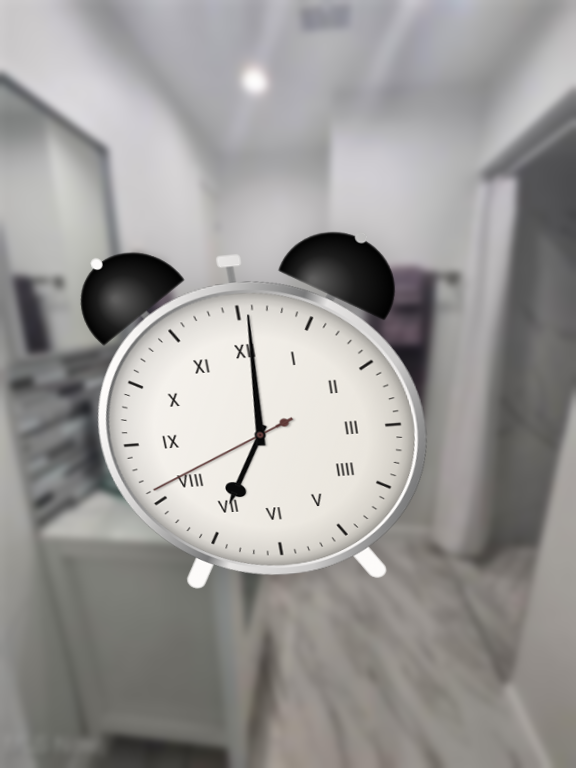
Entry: h=7 m=0 s=41
